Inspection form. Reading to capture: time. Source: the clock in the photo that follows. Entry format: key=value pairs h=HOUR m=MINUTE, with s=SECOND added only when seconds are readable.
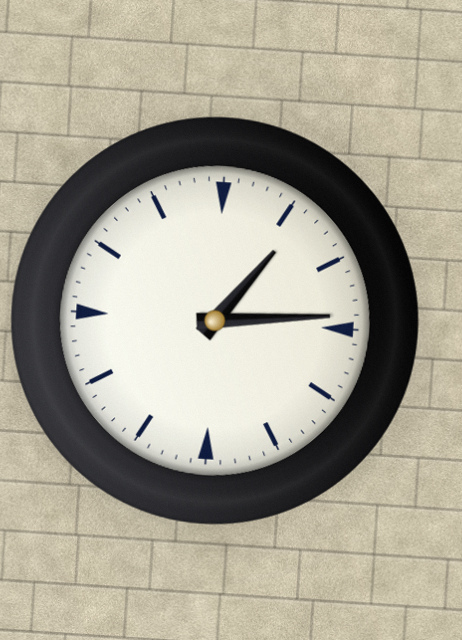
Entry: h=1 m=14
